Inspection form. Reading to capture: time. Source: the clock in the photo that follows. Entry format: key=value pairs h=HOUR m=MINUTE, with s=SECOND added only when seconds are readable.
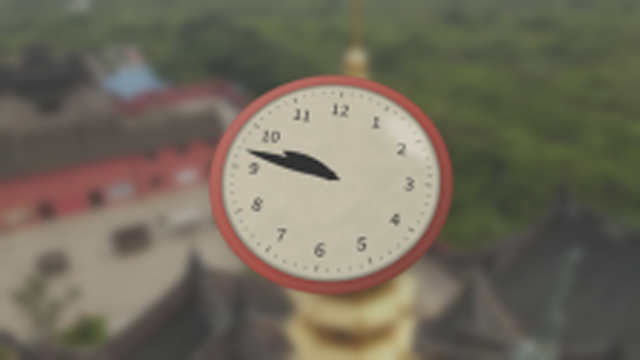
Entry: h=9 m=47
